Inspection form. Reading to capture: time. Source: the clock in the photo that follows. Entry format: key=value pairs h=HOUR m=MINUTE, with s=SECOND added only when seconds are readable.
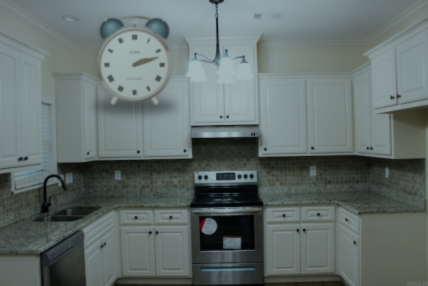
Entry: h=2 m=12
